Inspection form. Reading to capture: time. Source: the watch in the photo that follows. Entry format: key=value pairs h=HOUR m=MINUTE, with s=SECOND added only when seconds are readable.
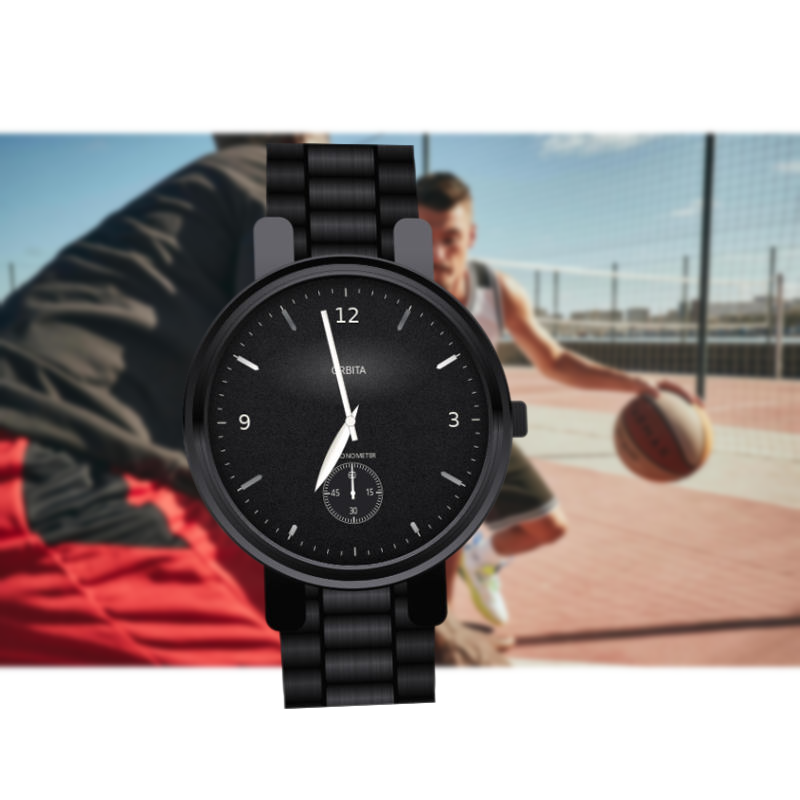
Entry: h=6 m=58
